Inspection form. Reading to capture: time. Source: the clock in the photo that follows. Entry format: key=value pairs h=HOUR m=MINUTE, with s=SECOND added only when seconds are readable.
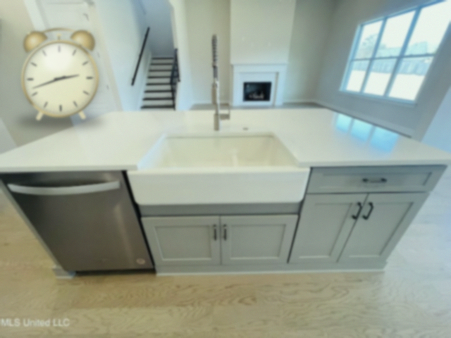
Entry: h=2 m=42
